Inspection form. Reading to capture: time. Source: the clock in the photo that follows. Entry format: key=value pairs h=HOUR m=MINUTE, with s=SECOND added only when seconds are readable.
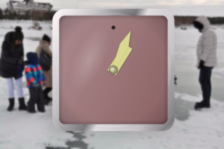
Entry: h=1 m=4
